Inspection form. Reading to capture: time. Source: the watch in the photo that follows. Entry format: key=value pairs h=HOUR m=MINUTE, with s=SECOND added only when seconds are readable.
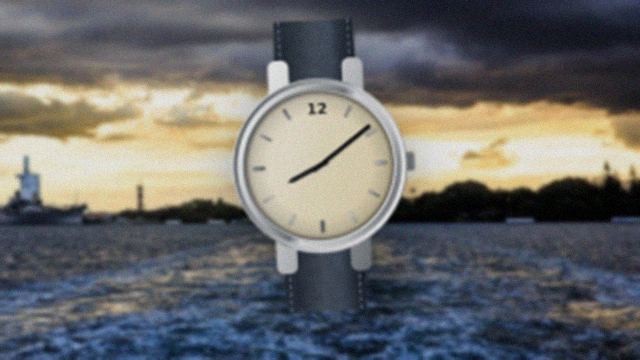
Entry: h=8 m=9
